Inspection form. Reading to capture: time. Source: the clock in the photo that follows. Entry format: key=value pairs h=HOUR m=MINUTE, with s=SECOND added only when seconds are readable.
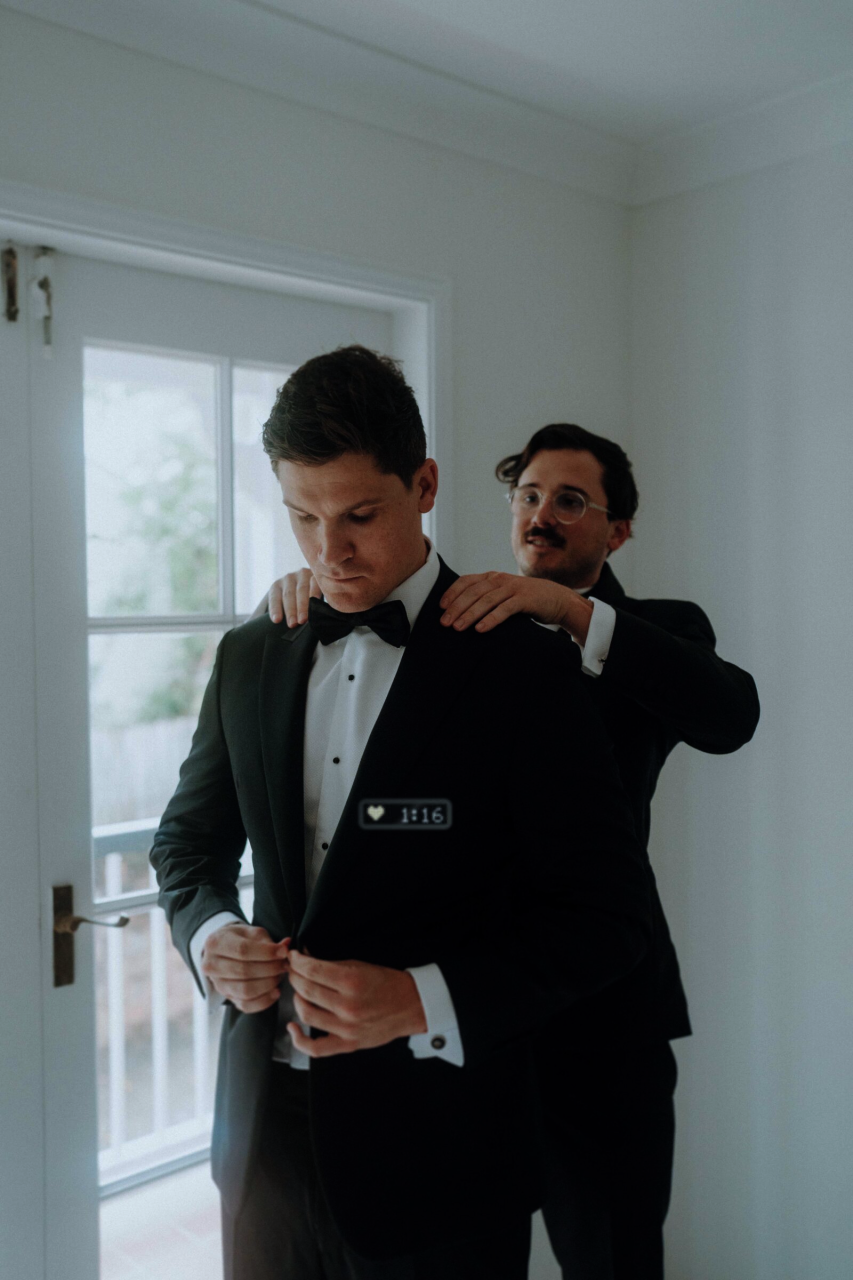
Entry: h=1 m=16
